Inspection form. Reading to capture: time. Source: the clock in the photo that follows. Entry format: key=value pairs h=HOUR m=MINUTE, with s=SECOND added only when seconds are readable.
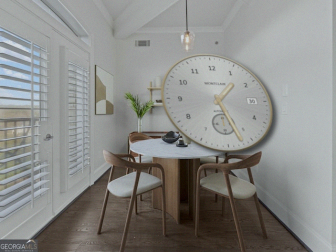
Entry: h=1 m=27
